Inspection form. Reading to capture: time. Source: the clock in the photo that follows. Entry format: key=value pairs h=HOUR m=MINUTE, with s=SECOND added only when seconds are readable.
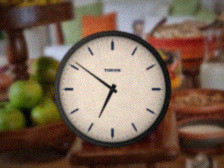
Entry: h=6 m=51
